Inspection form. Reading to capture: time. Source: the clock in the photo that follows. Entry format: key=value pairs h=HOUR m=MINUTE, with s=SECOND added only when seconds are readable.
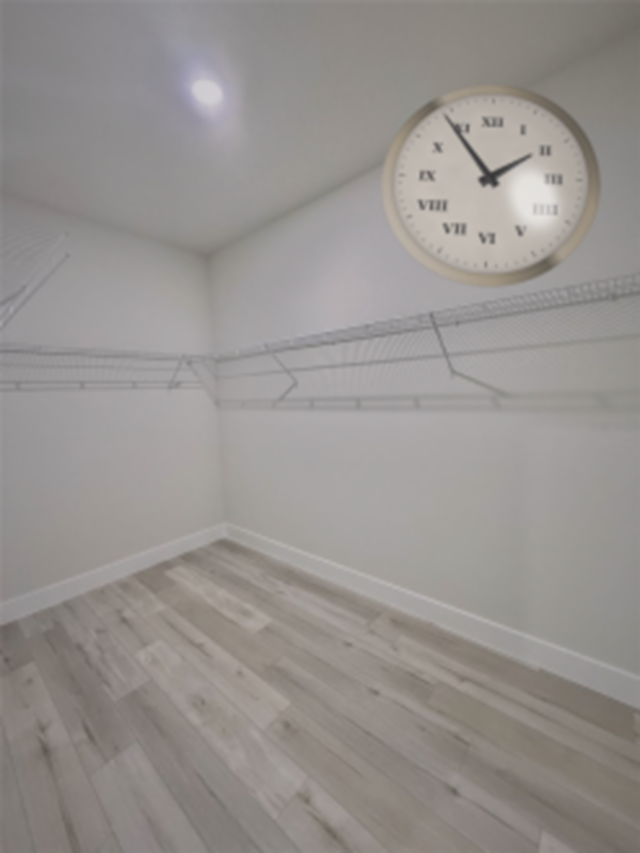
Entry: h=1 m=54
